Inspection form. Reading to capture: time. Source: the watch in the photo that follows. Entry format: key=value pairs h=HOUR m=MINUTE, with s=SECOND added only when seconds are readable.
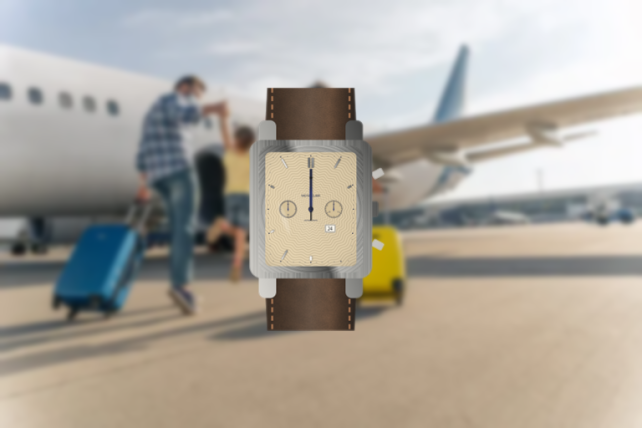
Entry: h=12 m=0
